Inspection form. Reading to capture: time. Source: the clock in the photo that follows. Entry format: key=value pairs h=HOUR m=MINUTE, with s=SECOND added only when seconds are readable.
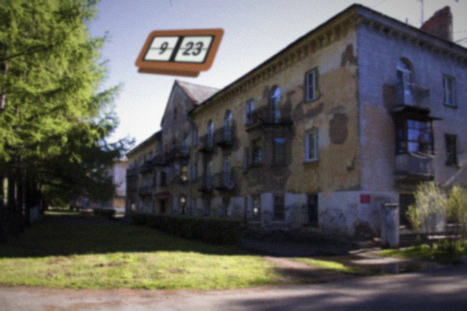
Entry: h=9 m=23
